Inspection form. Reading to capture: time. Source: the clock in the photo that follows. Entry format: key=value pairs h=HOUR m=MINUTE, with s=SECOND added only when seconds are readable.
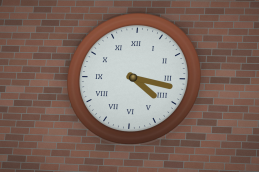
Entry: h=4 m=17
